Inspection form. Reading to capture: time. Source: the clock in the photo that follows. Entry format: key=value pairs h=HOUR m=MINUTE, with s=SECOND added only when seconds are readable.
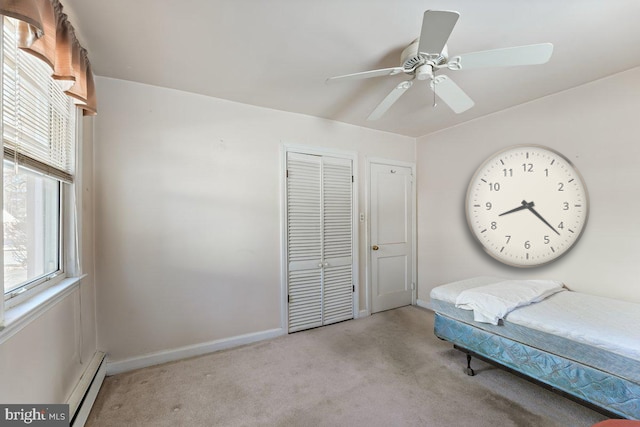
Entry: h=8 m=22
